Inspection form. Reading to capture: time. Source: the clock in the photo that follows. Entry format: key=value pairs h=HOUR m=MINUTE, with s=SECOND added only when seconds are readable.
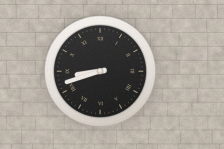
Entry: h=8 m=42
